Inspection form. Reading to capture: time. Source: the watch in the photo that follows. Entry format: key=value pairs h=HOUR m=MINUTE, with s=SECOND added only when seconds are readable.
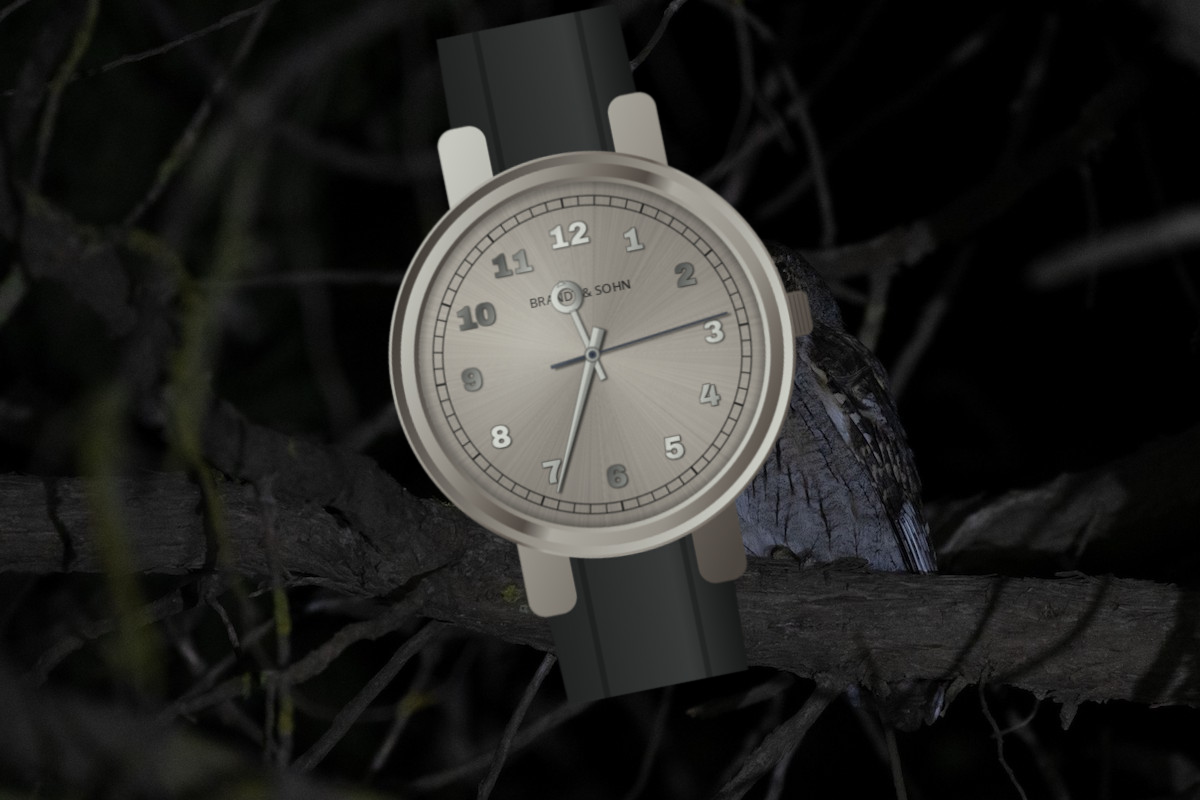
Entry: h=11 m=34 s=14
